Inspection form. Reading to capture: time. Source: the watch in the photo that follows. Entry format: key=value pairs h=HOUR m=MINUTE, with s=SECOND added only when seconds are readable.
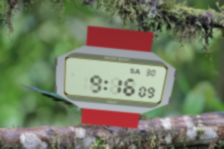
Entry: h=9 m=16 s=9
